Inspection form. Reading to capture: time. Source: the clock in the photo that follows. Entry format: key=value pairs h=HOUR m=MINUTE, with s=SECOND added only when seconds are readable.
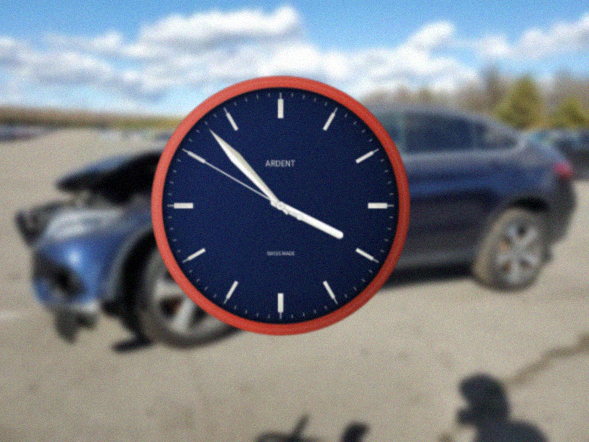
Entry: h=3 m=52 s=50
